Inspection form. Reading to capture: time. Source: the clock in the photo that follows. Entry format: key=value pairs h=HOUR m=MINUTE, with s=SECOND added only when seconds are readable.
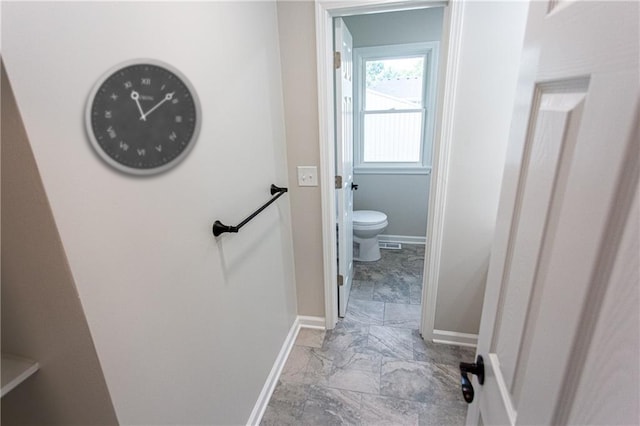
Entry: h=11 m=8
